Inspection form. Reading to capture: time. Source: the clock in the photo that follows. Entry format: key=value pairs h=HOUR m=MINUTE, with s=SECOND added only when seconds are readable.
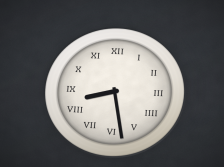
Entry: h=8 m=28
